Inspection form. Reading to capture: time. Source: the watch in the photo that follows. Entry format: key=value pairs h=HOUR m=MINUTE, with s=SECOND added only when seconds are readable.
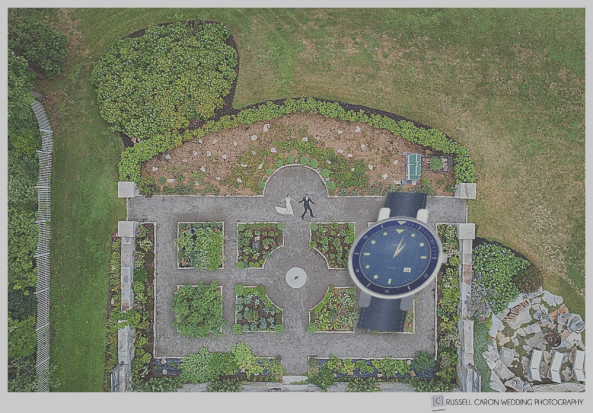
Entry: h=1 m=2
